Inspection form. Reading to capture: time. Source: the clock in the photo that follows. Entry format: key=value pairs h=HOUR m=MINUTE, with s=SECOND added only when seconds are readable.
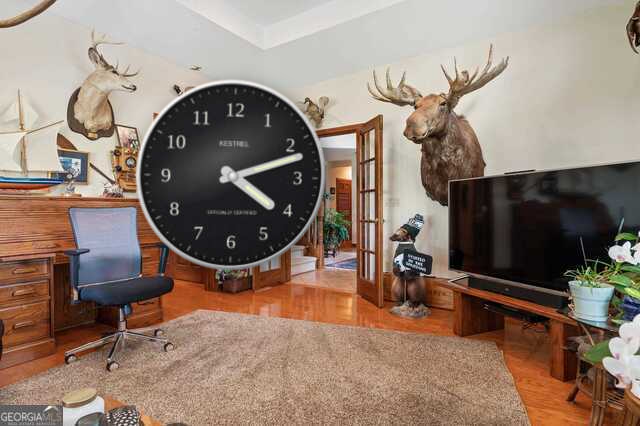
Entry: h=4 m=12
